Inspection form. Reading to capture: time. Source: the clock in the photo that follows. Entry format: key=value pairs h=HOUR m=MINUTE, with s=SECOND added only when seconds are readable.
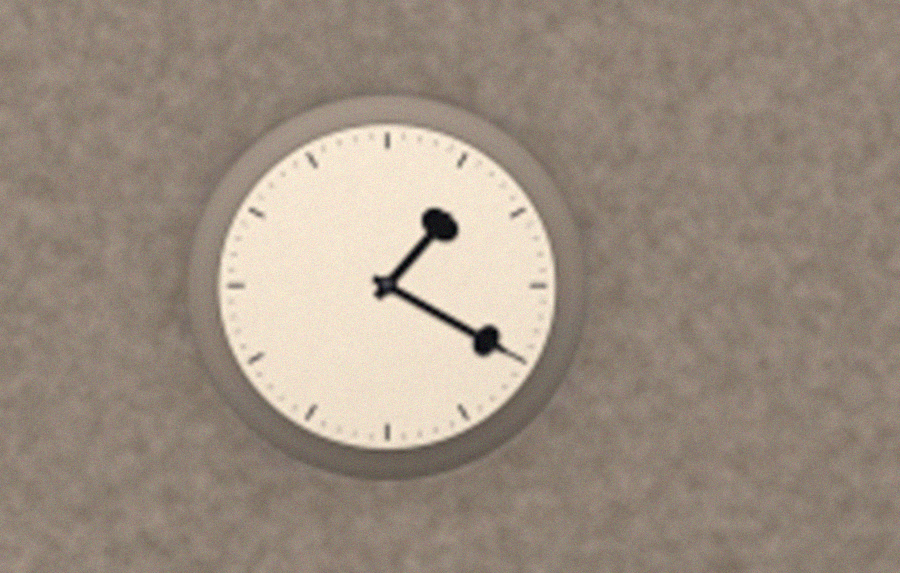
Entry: h=1 m=20
